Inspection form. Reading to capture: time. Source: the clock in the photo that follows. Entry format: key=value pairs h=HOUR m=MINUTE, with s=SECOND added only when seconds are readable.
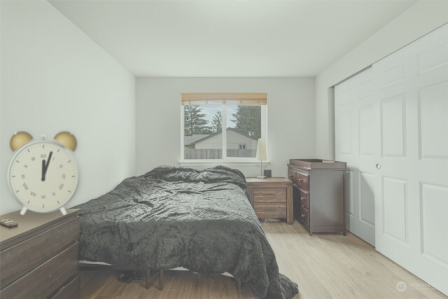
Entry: h=12 m=3
